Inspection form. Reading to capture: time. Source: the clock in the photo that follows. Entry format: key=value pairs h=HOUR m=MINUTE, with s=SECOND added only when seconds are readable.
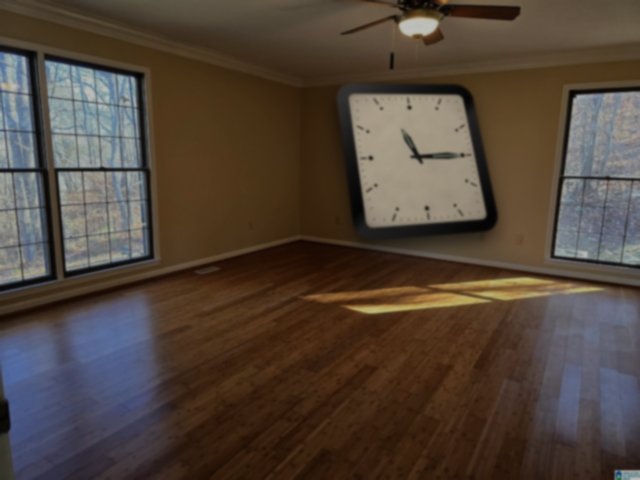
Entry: h=11 m=15
